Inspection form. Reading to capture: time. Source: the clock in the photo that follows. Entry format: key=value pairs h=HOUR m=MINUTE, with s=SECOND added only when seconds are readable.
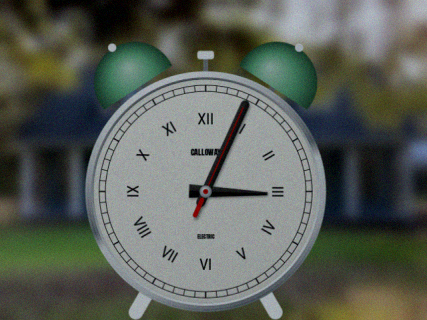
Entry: h=3 m=4 s=4
